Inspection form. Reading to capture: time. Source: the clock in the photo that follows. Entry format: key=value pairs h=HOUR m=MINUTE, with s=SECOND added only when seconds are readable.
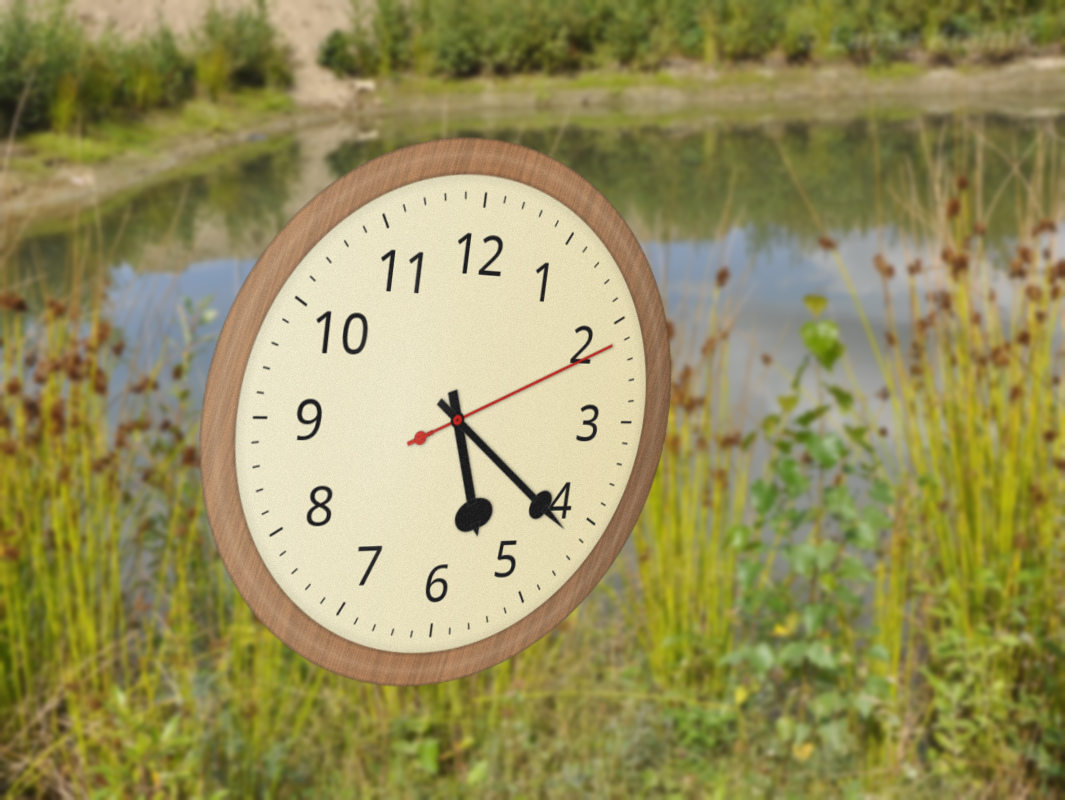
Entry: h=5 m=21 s=11
